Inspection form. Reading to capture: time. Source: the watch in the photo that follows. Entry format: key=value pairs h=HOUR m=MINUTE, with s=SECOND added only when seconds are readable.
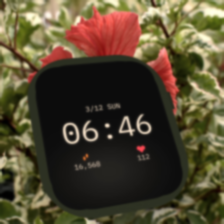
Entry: h=6 m=46
